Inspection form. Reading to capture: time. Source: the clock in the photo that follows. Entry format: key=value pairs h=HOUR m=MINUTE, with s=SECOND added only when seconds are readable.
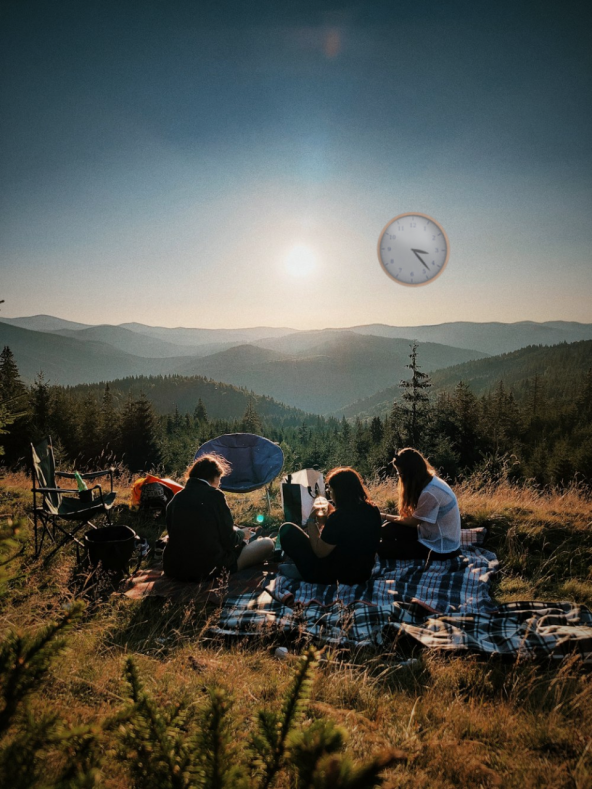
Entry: h=3 m=23
